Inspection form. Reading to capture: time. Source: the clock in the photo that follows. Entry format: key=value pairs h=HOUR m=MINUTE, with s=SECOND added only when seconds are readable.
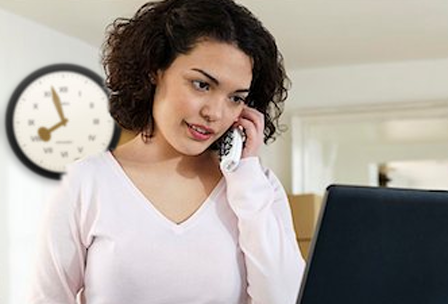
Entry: h=7 m=57
